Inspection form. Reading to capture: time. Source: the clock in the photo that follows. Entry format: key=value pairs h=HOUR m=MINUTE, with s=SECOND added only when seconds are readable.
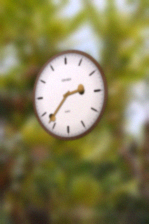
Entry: h=2 m=37
